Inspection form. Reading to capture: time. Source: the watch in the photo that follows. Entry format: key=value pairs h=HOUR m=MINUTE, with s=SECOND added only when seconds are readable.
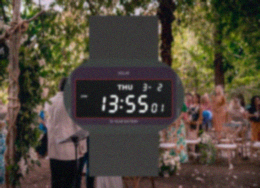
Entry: h=13 m=55
